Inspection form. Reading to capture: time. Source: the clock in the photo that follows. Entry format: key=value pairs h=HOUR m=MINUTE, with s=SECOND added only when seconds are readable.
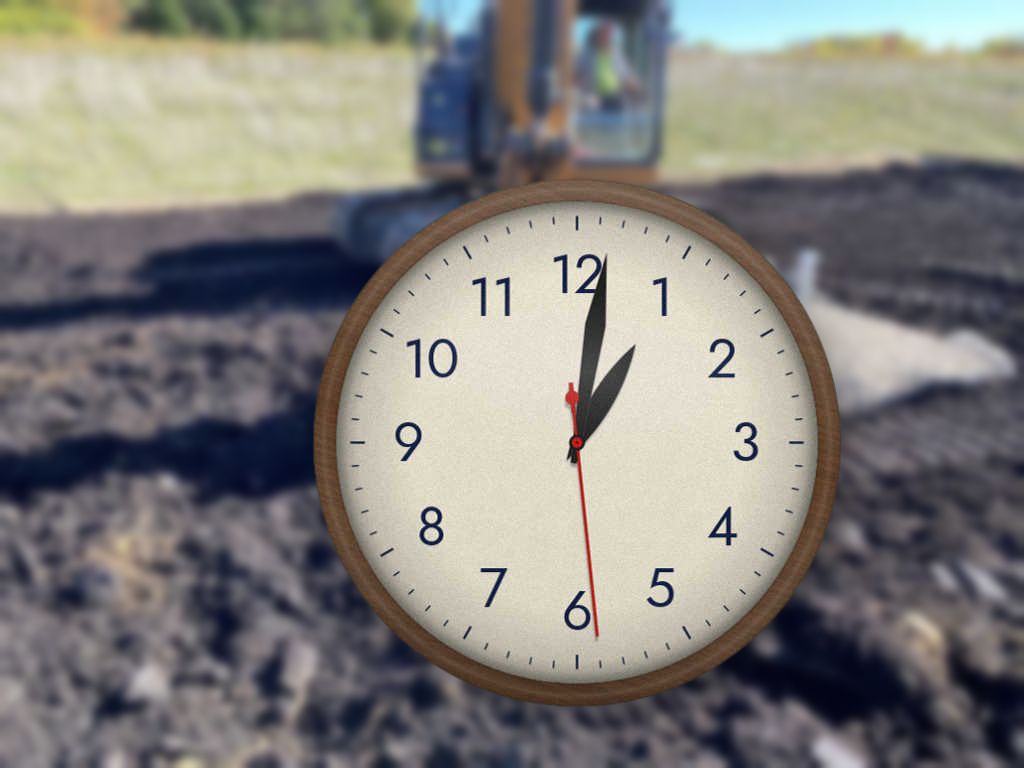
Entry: h=1 m=1 s=29
